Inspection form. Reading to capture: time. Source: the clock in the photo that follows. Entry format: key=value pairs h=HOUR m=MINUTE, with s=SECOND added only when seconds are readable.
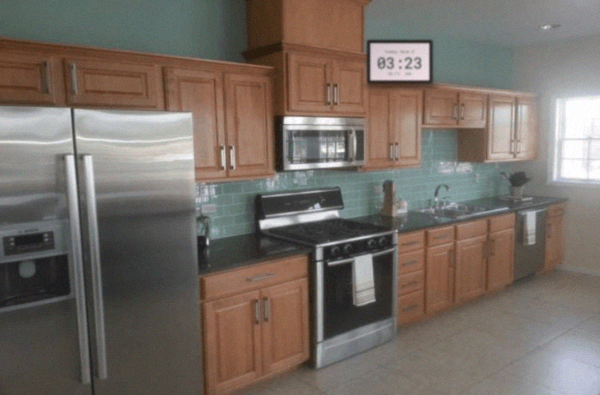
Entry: h=3 m=23
